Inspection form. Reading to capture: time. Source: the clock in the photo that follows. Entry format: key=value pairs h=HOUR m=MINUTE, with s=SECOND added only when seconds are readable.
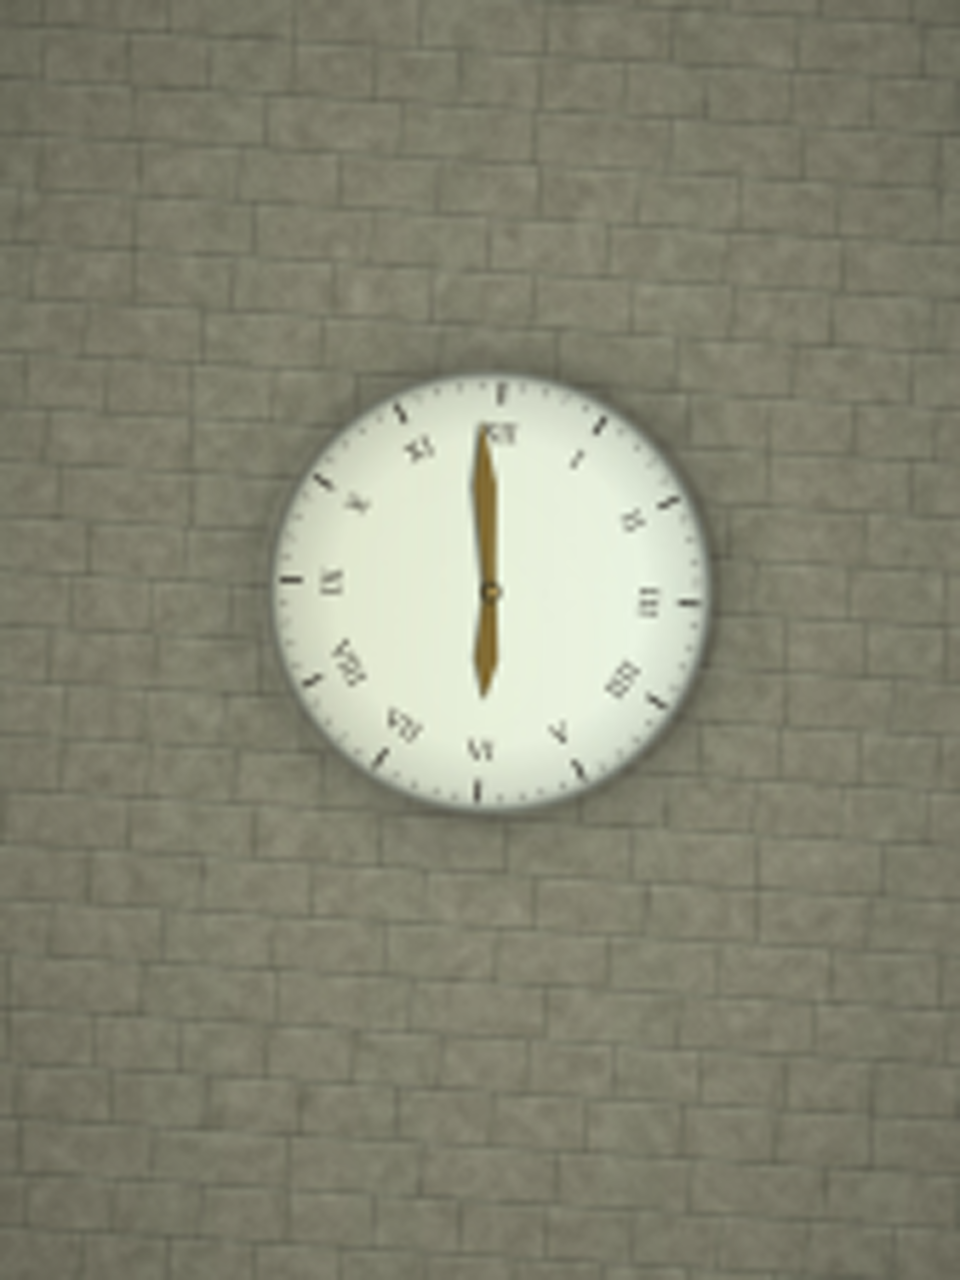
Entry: h=5 m=59
